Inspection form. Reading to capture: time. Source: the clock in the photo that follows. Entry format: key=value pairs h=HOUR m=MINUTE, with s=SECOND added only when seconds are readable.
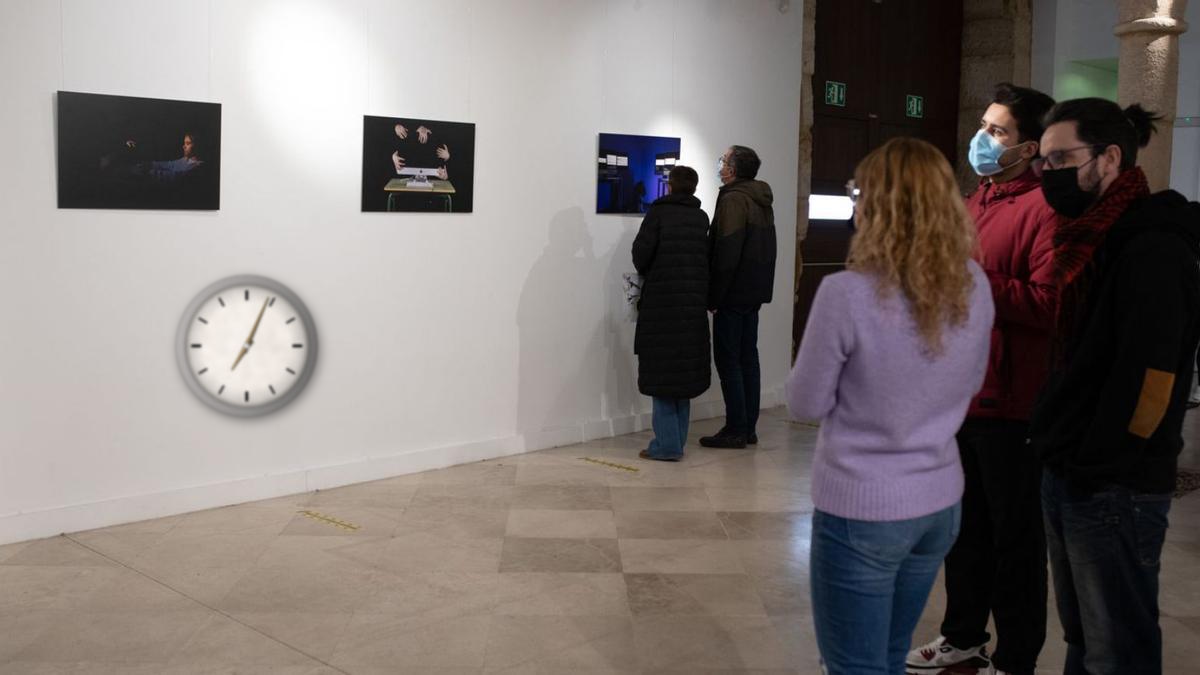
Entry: h=7 m=4
